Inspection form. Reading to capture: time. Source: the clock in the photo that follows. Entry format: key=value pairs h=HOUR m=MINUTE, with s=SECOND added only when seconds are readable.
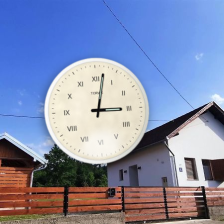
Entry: h=3 m=2
